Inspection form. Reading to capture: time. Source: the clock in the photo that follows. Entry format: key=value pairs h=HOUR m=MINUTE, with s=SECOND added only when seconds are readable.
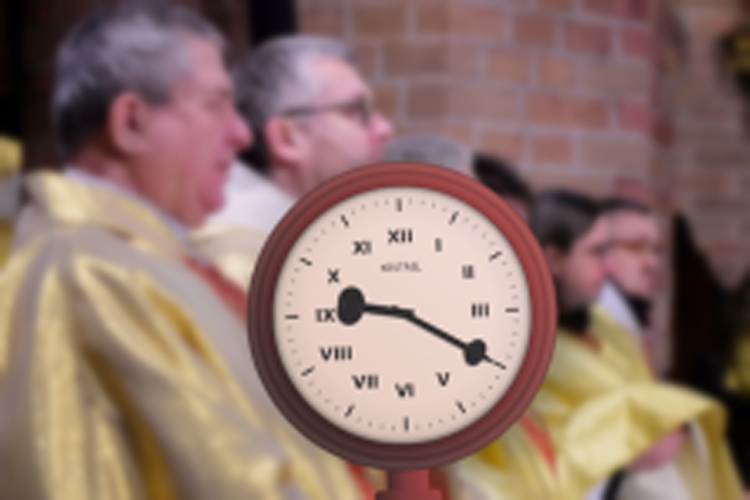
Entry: h=9 m=20
